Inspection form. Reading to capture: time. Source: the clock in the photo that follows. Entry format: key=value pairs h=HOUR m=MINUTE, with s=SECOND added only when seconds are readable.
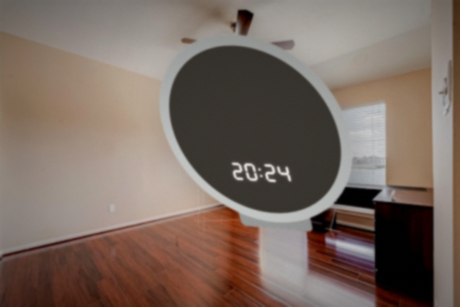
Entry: h=20 m=24
